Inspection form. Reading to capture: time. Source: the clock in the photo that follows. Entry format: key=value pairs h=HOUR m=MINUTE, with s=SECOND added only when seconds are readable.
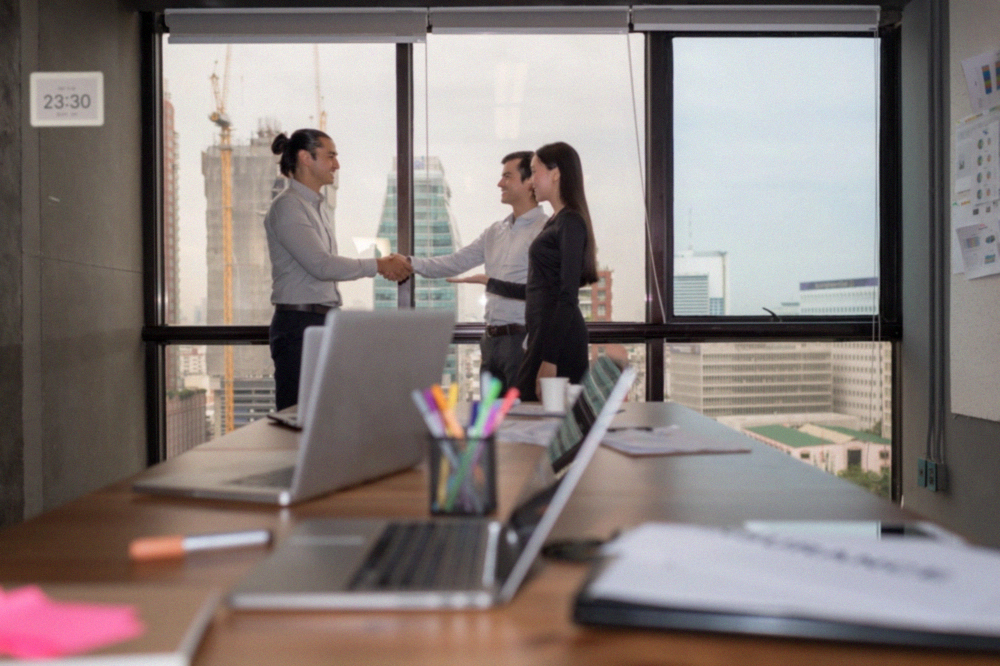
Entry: h=23 m=30
